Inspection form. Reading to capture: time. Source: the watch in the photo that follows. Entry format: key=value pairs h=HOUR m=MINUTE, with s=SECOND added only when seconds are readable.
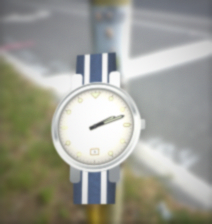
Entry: h=2 m=12
